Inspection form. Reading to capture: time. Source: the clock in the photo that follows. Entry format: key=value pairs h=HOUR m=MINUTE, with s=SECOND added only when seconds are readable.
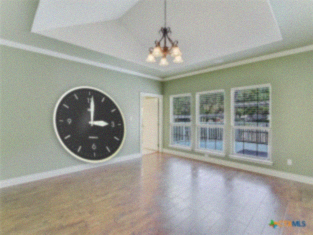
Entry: h=3 m=1
